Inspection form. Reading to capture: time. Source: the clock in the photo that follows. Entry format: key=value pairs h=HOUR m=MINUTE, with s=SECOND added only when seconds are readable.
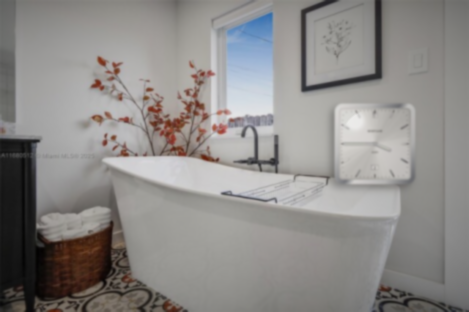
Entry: h=3 m=45
